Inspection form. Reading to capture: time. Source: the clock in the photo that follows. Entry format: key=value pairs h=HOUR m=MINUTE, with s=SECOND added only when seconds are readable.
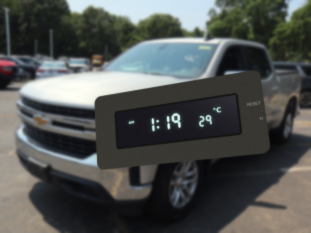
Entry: h=1 m=19
